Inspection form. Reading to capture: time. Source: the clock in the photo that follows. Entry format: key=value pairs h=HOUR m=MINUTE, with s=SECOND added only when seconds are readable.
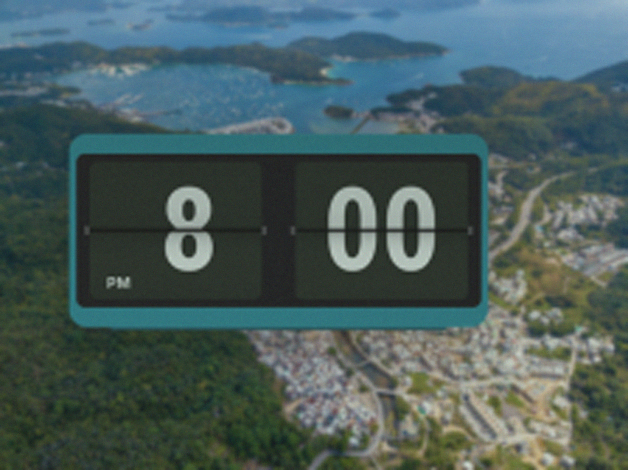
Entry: h=8 m=0
